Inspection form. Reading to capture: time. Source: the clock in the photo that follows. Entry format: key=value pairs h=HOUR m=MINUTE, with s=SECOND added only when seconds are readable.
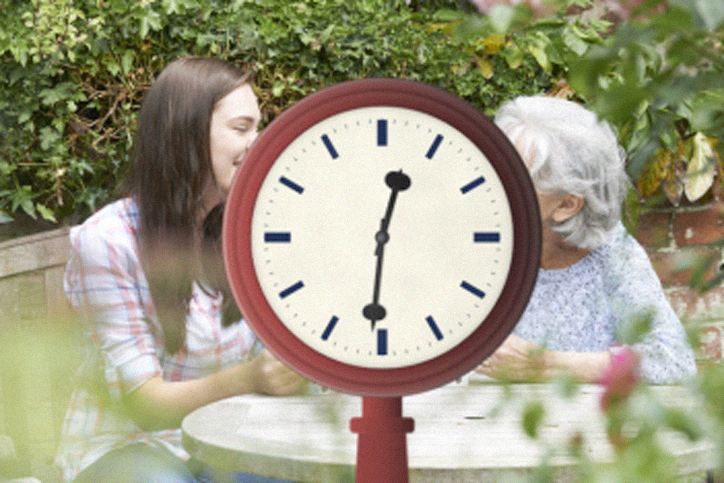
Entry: h=12 m=31
